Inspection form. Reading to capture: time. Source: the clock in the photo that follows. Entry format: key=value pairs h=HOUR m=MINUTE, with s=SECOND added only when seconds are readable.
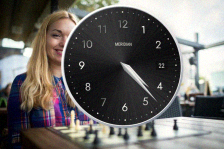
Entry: h=4 m=23
